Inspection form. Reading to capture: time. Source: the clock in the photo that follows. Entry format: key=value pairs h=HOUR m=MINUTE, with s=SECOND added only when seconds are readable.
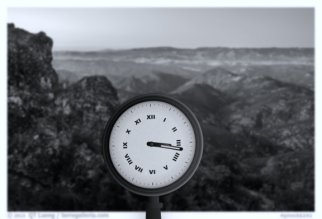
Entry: h=3 m=17
